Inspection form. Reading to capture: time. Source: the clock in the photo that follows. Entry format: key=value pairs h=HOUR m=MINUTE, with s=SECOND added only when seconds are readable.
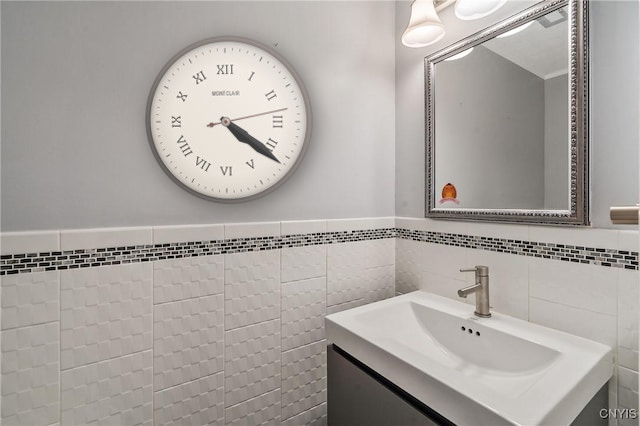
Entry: h=4 m=21 s=13
